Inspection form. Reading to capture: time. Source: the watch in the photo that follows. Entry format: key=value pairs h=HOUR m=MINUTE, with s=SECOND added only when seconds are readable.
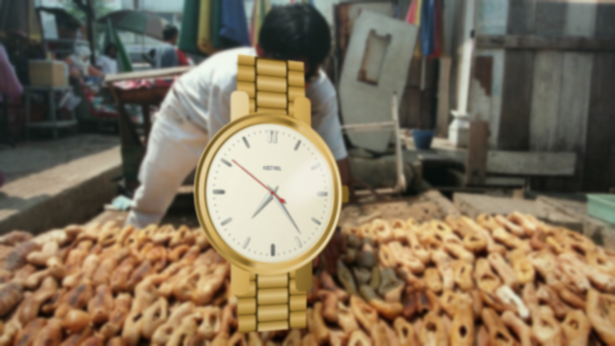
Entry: h=7 m=23 s=51
